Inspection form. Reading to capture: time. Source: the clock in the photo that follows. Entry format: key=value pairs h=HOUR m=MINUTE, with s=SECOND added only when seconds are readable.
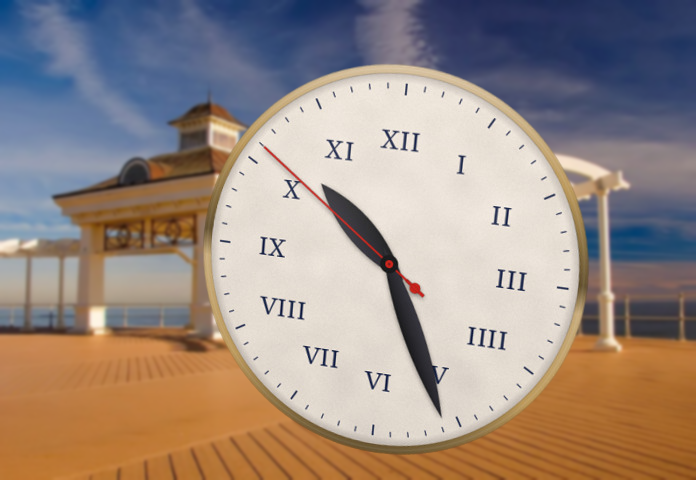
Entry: h=10 m=25 s=51
